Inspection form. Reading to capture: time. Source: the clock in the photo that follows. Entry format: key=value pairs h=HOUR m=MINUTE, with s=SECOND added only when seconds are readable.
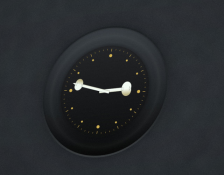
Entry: h=2 m=47
